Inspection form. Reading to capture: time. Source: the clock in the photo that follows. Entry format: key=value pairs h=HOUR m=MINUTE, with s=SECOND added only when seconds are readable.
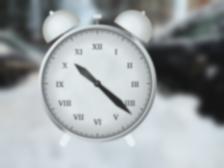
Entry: h=10 m=22
